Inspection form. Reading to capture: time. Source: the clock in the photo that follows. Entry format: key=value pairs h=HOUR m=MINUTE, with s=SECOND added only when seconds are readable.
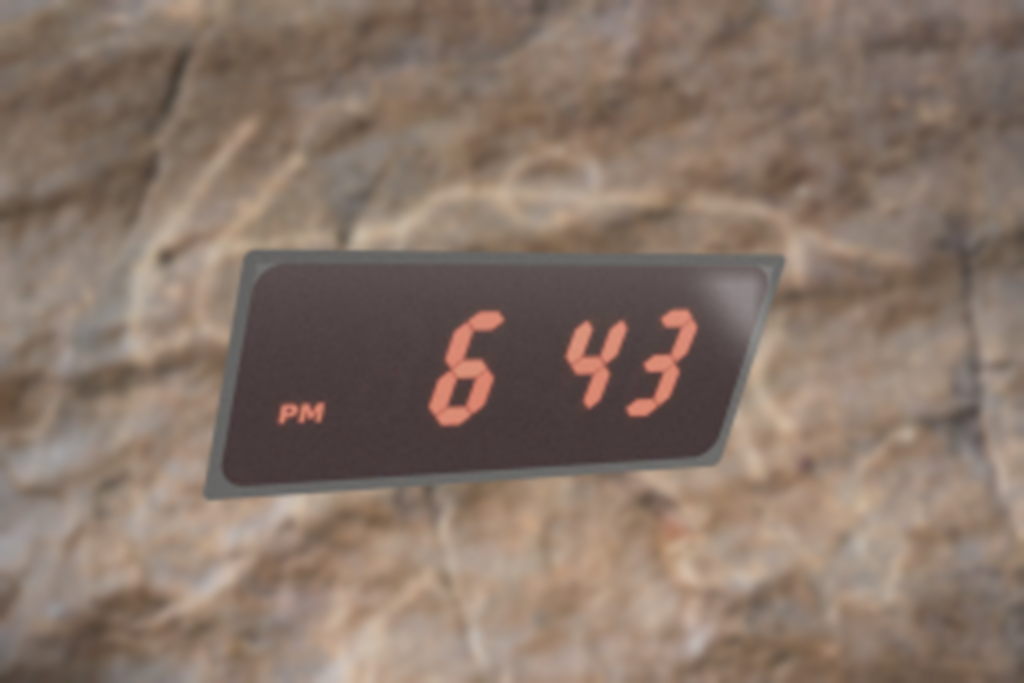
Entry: h=6 m=43
